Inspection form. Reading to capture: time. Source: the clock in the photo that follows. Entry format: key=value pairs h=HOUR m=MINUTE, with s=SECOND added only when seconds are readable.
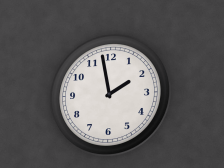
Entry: h=1 m=58
